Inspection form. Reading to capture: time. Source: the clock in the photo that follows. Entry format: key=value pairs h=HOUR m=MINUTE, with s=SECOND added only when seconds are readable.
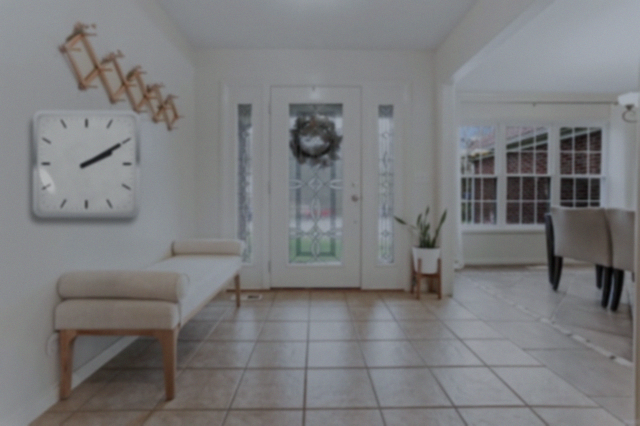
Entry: h=2 m=10
